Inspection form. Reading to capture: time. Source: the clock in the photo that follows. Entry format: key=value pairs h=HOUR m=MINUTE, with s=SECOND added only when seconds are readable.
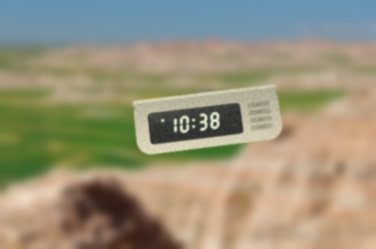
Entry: h=10 m=38
